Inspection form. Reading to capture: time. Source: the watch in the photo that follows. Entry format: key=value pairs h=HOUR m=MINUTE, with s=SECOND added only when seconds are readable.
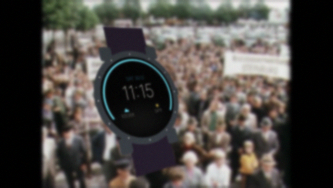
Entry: h=11 m=15
